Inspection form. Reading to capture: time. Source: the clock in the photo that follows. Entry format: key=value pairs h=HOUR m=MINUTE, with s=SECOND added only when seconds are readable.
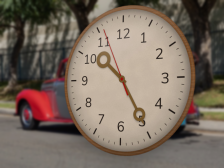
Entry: h=10 m=24 s=56
